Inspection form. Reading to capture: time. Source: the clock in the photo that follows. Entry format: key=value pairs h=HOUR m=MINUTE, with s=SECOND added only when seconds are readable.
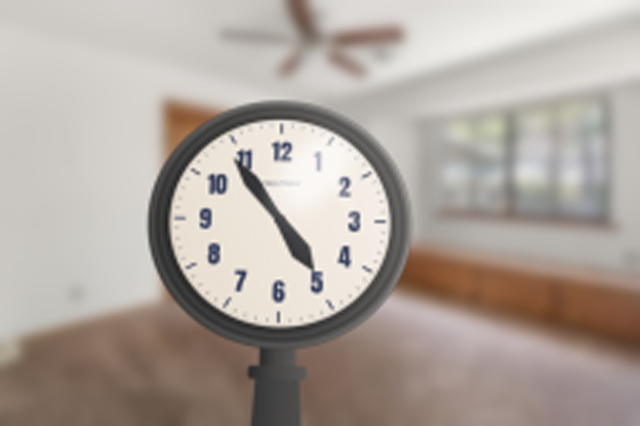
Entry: h=4 m=54
